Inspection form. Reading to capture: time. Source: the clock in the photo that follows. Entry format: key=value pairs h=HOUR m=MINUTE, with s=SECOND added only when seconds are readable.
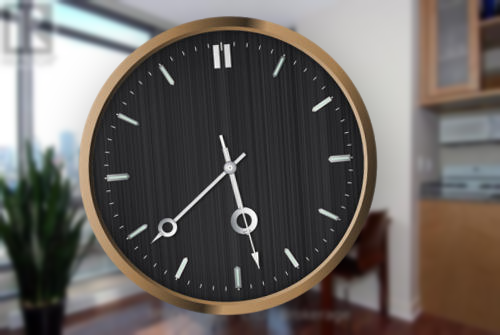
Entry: h=5 m=38 s=28
